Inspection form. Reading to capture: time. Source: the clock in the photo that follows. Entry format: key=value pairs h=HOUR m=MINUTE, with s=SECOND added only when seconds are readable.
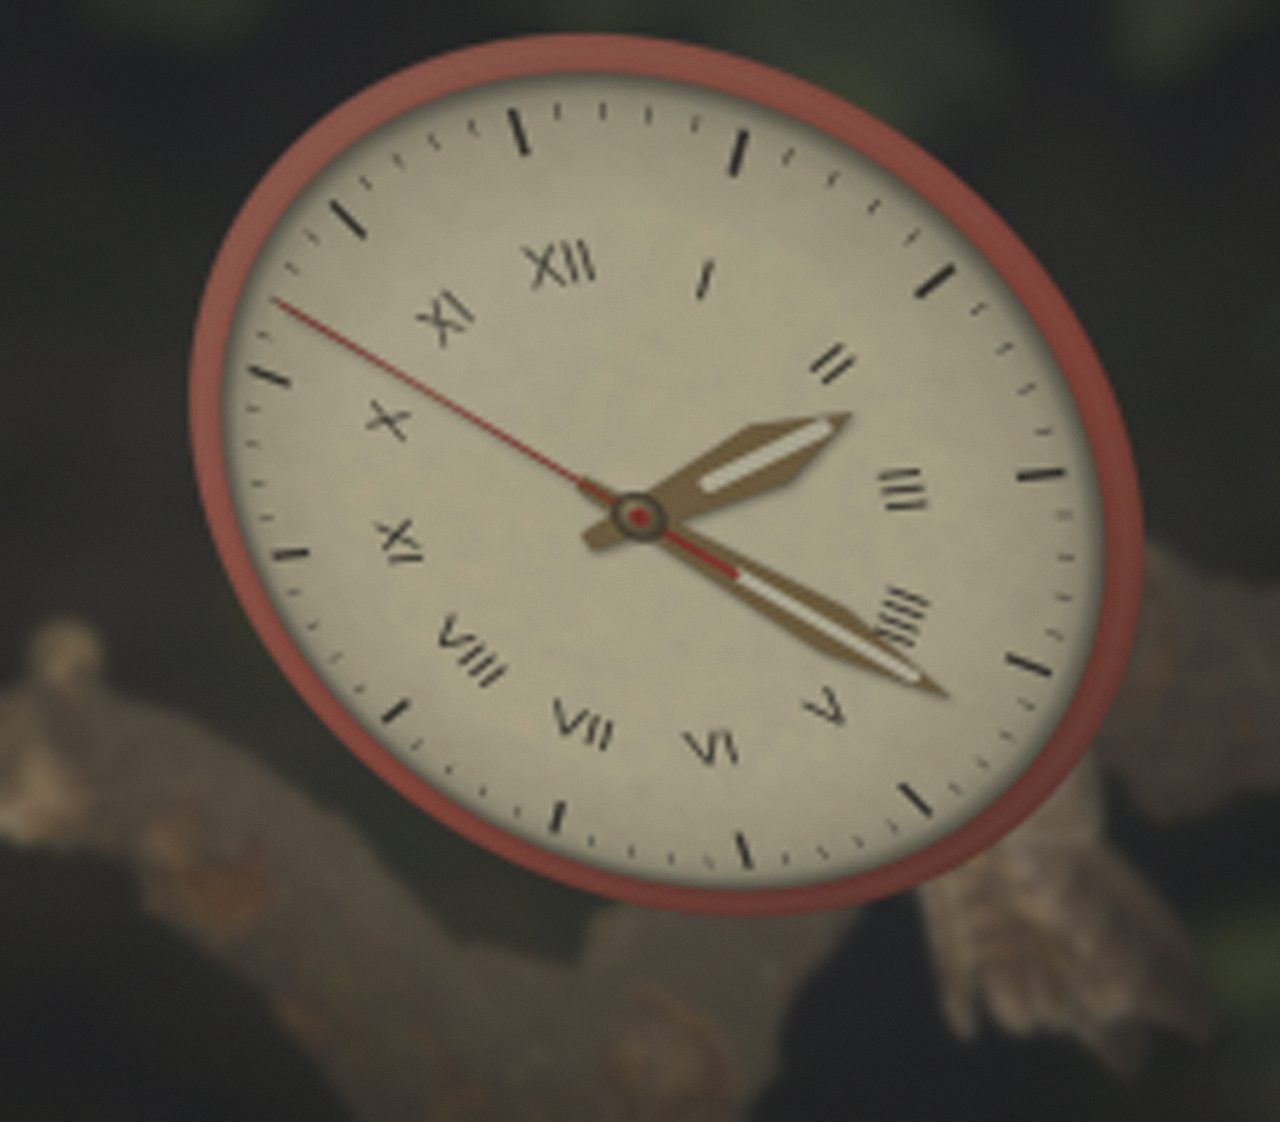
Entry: h=2 m=21 s=52
